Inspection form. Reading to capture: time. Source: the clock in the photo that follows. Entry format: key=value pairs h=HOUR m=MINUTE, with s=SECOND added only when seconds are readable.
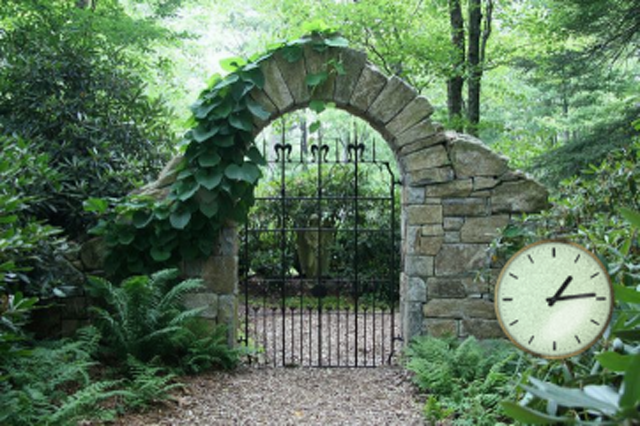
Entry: h=1 m=14
